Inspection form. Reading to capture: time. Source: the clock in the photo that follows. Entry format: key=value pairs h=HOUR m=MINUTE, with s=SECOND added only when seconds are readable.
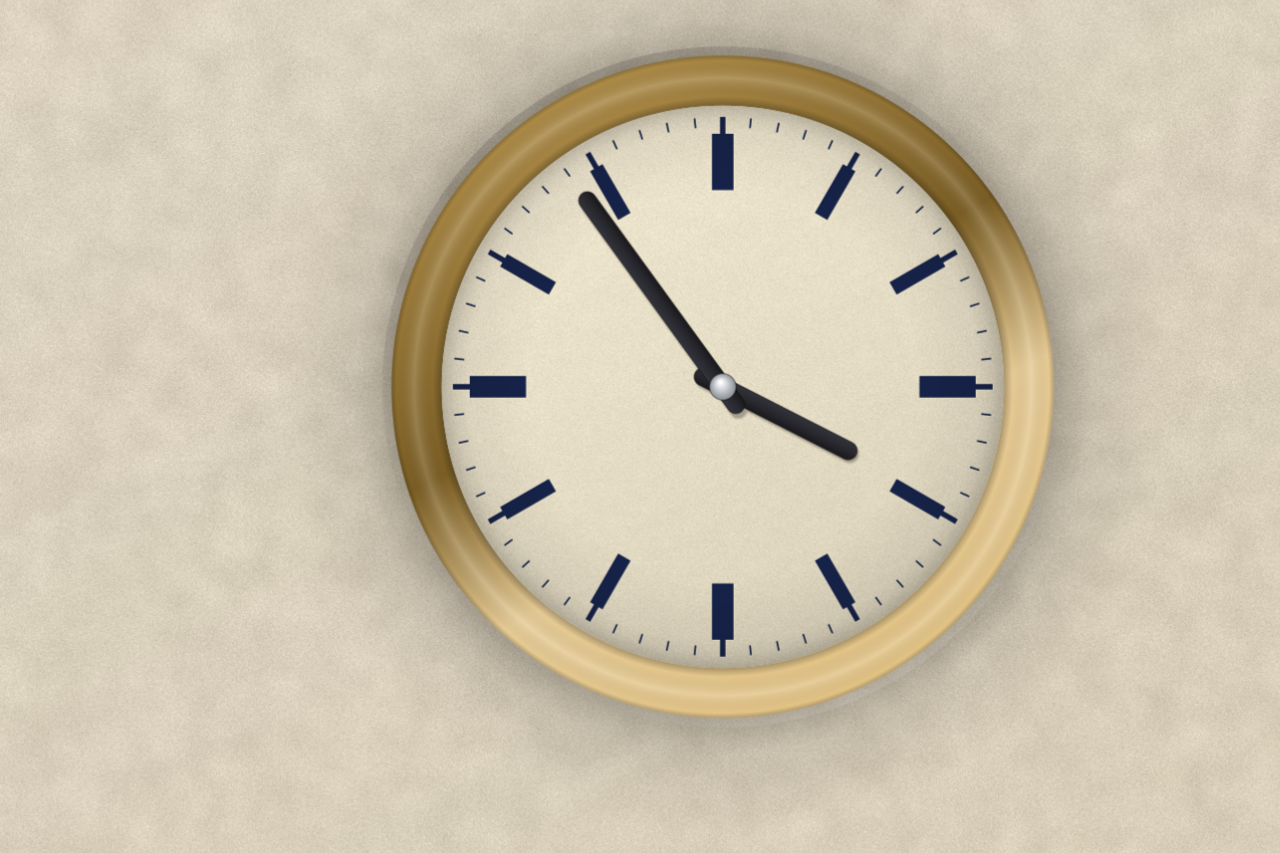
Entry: h=3 m=54
